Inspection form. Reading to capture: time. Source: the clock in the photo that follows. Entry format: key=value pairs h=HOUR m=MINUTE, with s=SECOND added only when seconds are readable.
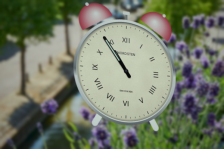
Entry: h=10 m=54
